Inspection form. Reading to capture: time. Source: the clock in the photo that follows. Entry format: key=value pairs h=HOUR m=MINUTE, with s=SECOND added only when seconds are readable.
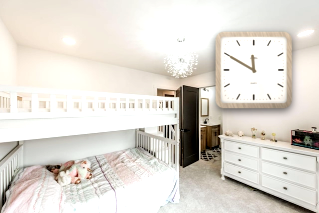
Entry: h=11 m=50
